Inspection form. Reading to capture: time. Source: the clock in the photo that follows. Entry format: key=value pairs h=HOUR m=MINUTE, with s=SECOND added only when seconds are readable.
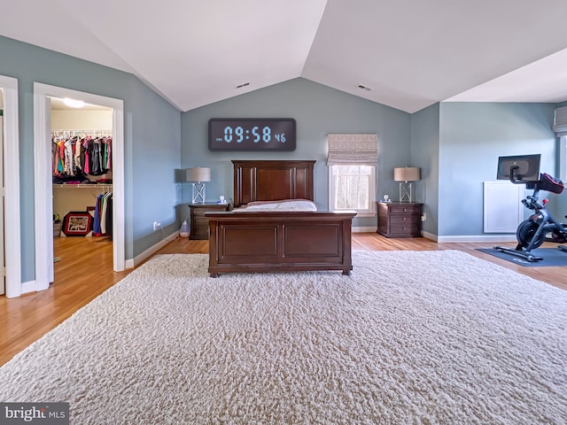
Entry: h=9 m=58 s=46
